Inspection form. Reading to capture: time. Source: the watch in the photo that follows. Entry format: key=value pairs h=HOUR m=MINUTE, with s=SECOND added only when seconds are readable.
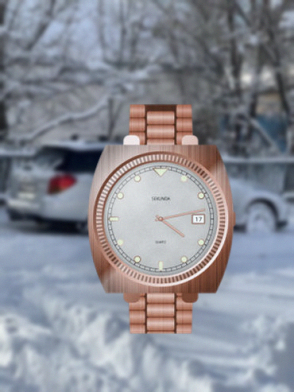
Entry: h=4 m=13
